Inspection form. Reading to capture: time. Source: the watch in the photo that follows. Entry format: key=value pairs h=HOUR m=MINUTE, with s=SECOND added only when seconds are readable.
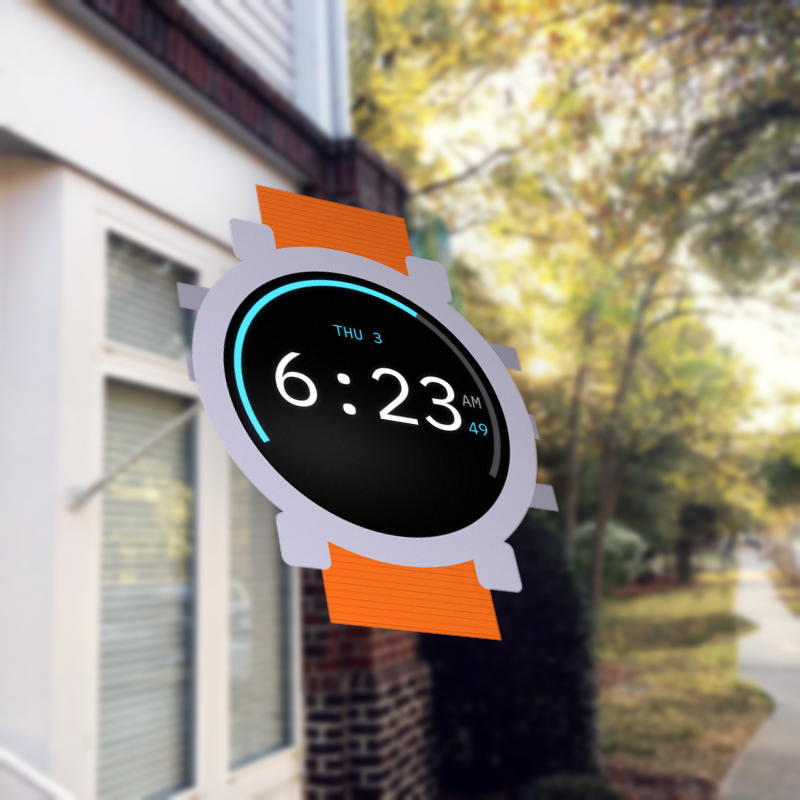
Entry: h=6 m=23 s=49
